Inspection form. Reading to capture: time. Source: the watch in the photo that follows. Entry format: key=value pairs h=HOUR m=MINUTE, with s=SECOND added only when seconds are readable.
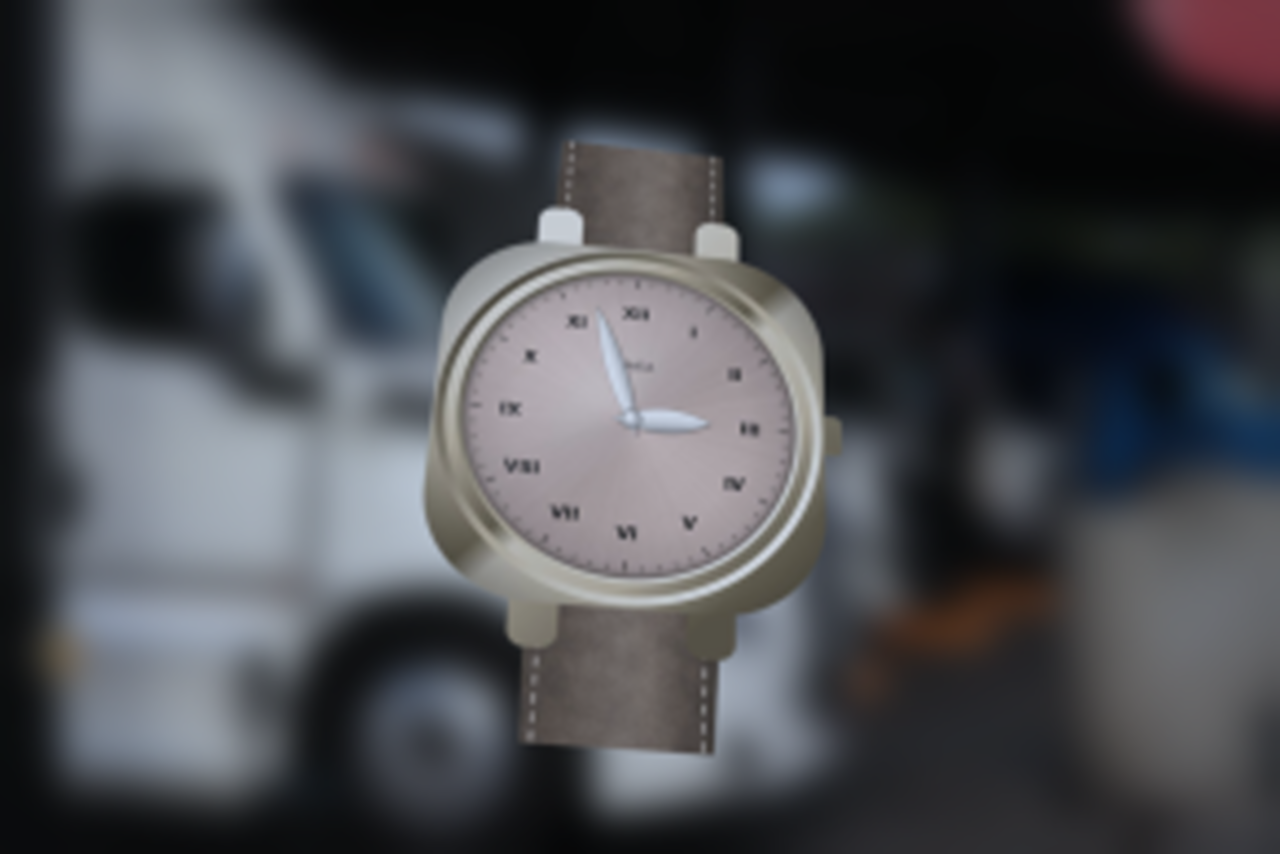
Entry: h=2 m=57
